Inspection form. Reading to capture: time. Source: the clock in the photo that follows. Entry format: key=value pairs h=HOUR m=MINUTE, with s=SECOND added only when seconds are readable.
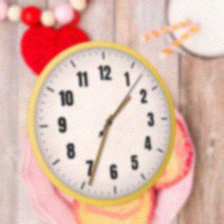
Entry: h=1 m=34 s=7
